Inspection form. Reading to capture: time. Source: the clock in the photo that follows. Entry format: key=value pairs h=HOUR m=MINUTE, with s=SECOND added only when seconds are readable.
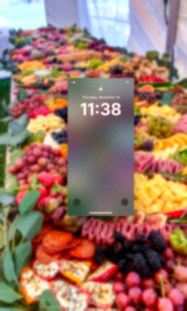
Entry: h=11 m=38
